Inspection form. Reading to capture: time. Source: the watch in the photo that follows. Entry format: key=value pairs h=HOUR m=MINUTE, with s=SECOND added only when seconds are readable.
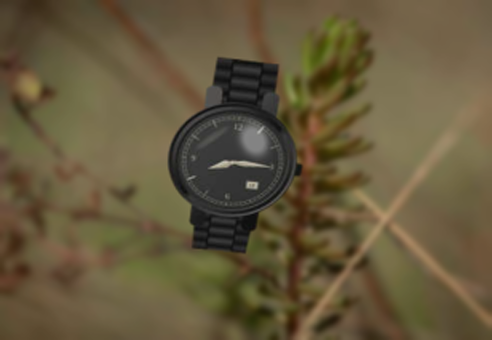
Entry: h=8 m=15
